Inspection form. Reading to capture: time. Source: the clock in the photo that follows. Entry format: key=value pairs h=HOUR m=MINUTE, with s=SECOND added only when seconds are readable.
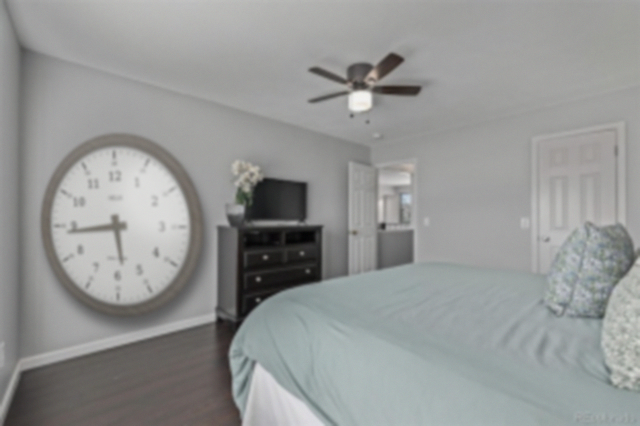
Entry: h=5 m=44
